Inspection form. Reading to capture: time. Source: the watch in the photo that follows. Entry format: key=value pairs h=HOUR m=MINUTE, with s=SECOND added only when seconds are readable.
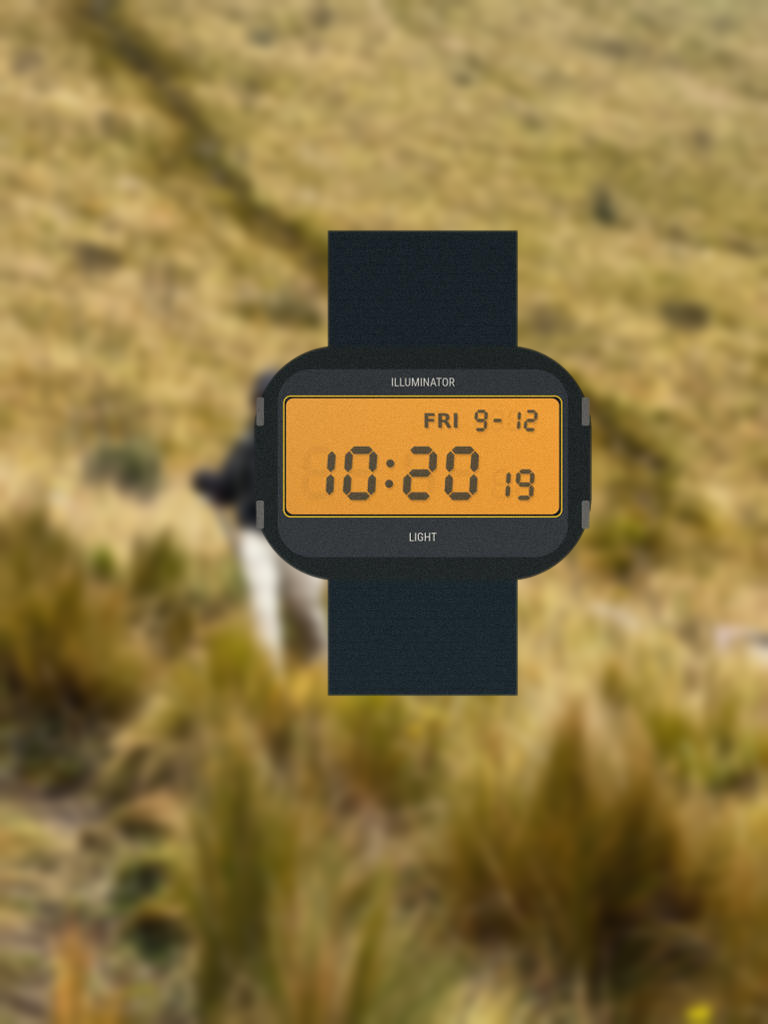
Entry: h=10 m=20 s=19
